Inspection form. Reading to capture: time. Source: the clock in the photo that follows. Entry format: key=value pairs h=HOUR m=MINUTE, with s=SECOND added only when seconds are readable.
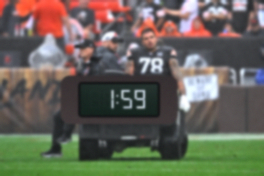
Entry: h=1 m=59
